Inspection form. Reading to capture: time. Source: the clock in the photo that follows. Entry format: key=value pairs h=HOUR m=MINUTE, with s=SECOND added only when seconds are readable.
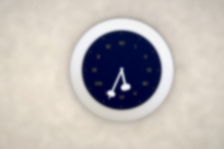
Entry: h=5 m=34
